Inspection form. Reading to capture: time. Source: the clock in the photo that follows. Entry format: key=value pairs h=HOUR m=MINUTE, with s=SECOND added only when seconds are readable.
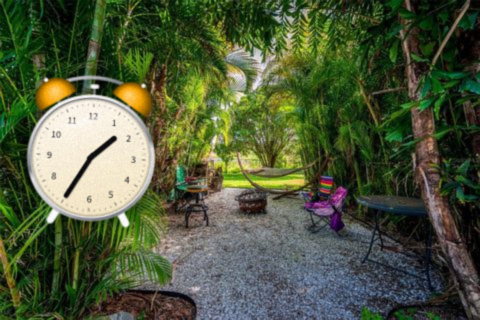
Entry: h=1 m=35
